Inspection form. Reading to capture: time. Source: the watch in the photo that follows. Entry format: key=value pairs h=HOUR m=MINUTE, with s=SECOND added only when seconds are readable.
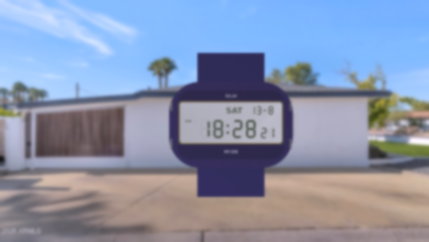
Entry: h=18 m=28
